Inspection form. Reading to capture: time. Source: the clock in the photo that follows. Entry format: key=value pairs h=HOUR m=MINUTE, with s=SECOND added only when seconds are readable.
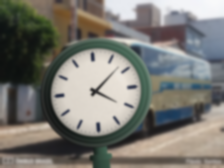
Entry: h=4 m=8
